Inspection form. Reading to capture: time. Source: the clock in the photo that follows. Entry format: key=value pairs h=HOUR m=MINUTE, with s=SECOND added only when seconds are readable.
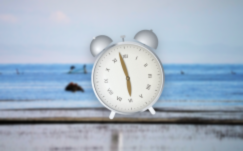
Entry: h=5 m=58
